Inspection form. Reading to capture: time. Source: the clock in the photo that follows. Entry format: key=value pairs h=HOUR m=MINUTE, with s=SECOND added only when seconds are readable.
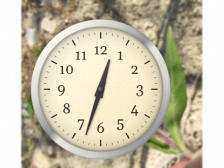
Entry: h=12 m=33
